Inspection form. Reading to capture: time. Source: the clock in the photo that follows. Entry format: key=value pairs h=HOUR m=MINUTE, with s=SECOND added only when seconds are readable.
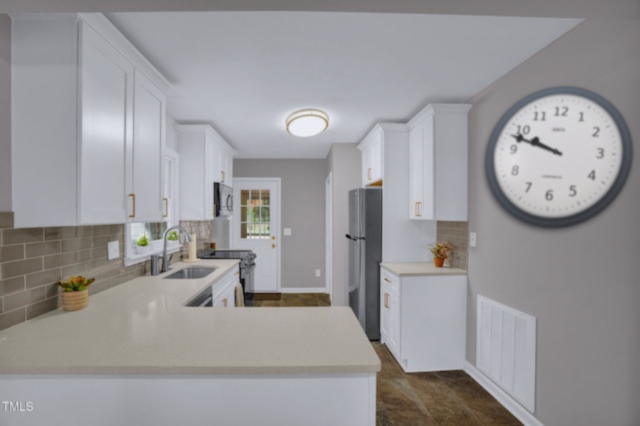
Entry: h=9 m=48
